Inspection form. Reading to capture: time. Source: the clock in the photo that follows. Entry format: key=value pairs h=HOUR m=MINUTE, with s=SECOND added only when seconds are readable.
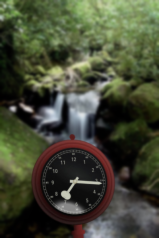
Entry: h=7 m=16
